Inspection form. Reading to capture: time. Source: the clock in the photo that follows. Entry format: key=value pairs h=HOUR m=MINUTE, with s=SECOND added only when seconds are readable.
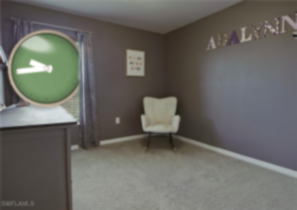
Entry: h=9 m=44
